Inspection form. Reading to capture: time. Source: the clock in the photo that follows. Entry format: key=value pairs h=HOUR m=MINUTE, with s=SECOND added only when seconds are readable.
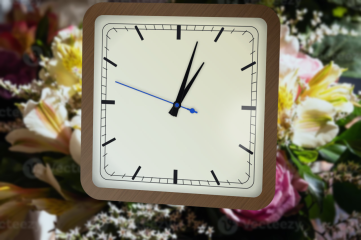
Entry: h=1 m=2 s=48
